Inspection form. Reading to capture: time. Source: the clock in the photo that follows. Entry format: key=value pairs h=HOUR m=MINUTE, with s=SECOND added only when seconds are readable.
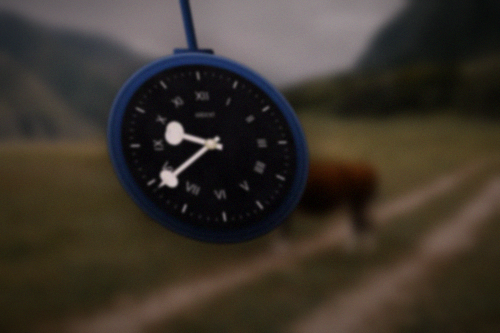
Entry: h=9 m=39
